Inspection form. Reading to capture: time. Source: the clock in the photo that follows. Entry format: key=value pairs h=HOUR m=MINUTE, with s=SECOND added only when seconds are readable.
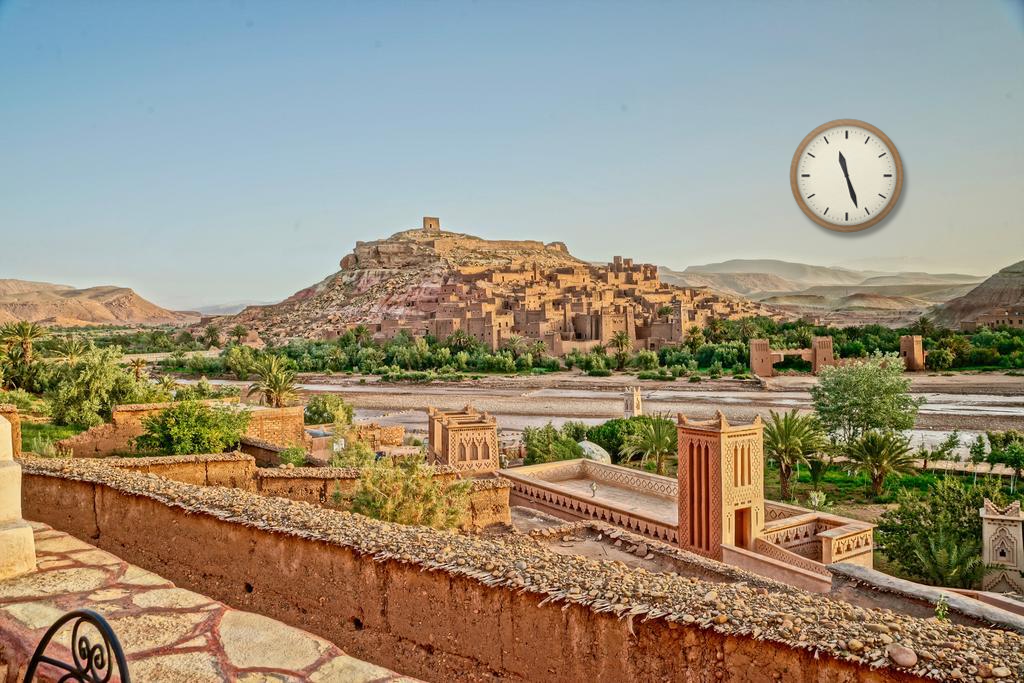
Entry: h=11 m=27
